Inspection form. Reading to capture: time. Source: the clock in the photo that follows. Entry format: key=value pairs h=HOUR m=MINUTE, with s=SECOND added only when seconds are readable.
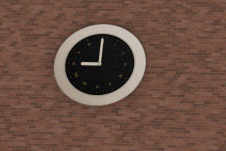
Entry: h=9 m=0
